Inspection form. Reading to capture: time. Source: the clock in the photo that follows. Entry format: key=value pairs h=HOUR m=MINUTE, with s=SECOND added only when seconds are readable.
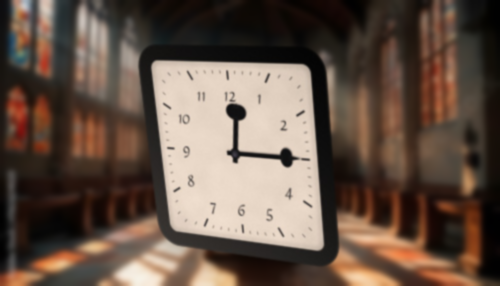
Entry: h=12 m=15
